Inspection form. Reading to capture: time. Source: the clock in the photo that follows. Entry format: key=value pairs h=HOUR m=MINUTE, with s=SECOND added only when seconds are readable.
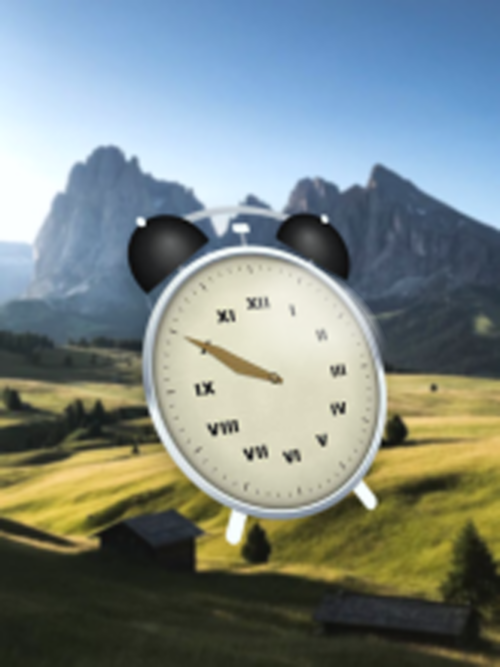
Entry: h=9 m=50
